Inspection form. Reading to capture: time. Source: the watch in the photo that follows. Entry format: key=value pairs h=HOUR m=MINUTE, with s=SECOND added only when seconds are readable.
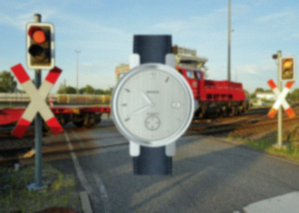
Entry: h=10 m=41
